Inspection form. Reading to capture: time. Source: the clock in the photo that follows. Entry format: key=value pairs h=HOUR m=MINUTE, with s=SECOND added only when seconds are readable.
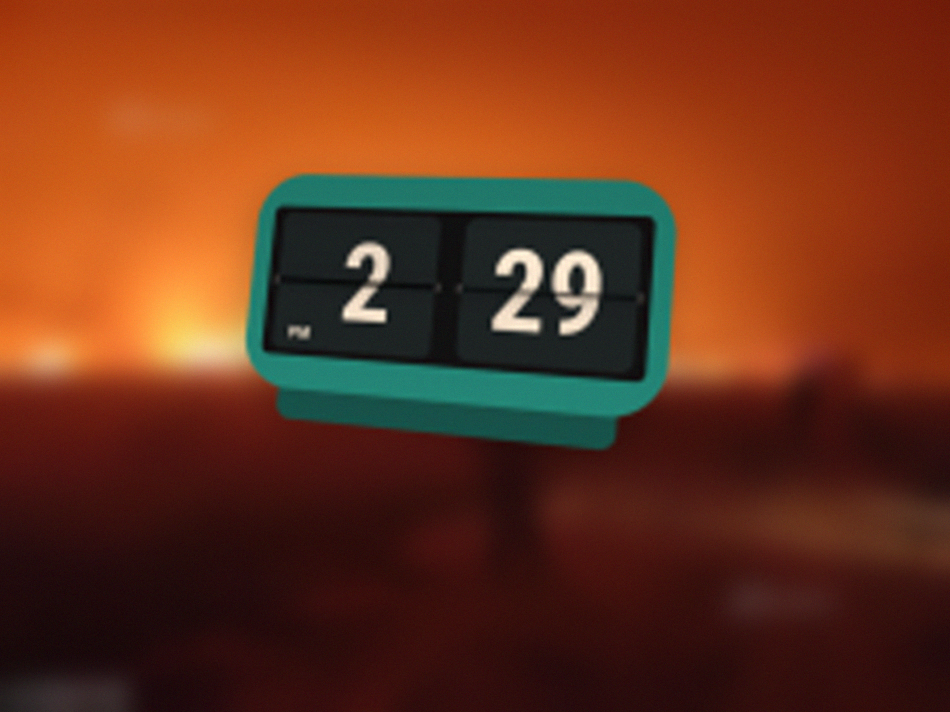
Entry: h=2 m=29
